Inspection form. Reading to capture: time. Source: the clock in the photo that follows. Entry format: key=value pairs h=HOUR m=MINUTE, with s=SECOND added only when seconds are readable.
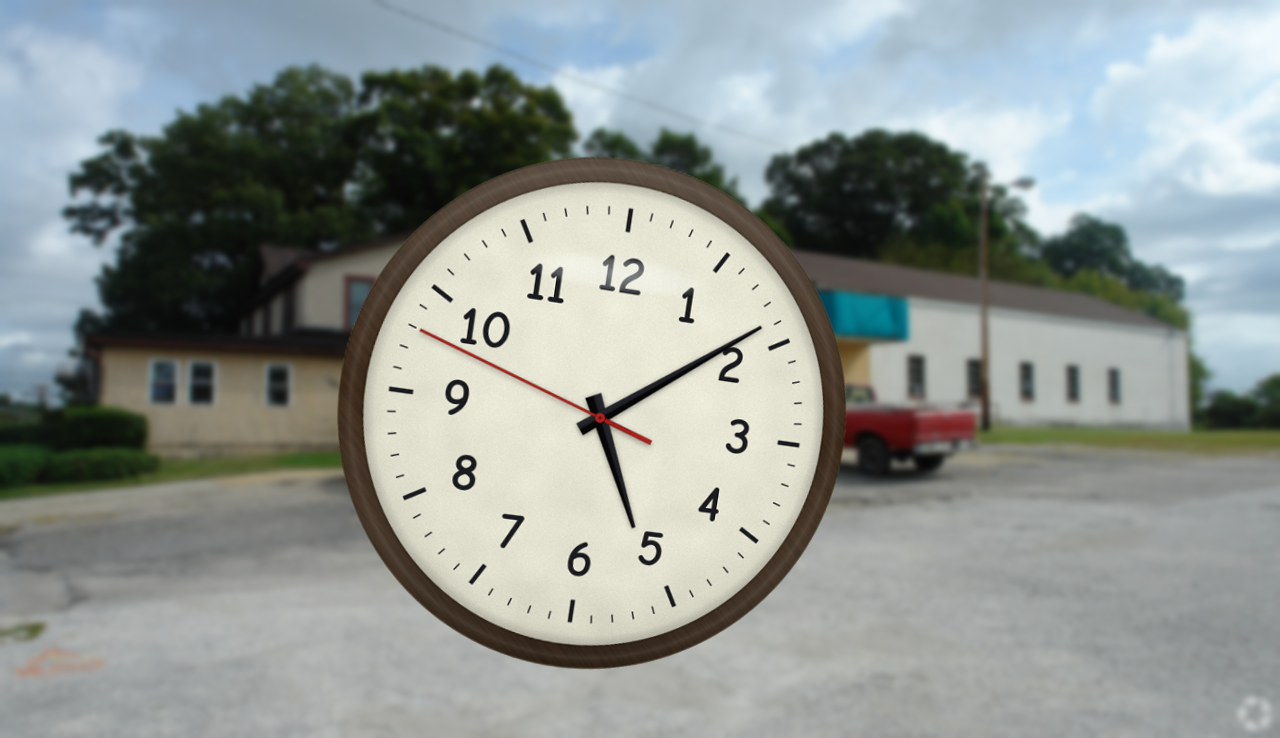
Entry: h=5 m=8 s=48
